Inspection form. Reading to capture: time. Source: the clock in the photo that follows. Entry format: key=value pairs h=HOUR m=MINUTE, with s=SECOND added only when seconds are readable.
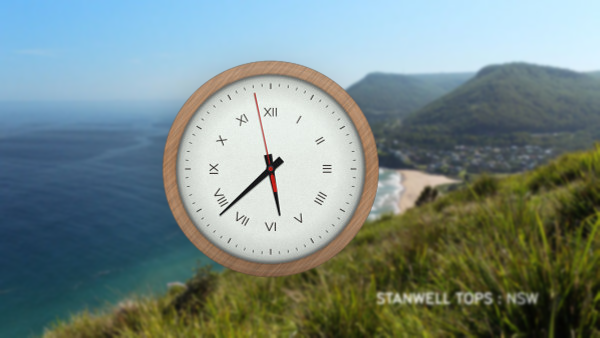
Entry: h=5 m=37 s=58
